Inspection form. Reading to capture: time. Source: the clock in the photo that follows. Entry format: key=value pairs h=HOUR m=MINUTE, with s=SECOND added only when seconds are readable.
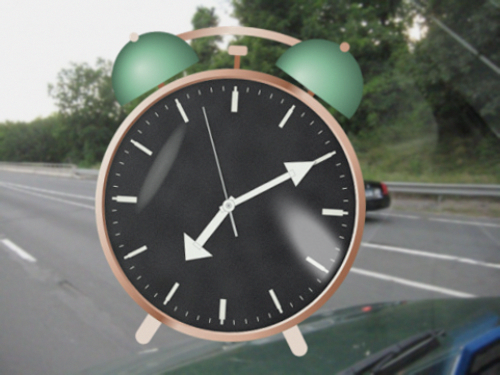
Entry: h=7 m=9 s=57
